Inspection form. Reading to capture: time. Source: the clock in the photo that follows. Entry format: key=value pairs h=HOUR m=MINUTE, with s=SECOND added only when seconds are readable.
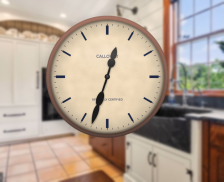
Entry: h=12 m=33
